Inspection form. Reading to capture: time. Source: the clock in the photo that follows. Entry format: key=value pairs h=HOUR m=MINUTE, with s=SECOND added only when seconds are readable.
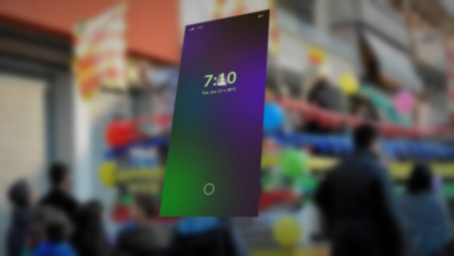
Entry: h=7 m=10
